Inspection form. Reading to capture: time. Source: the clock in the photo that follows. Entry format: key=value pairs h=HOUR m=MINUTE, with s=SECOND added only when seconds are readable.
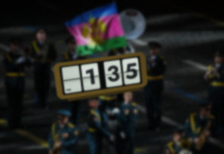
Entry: h=1 m=35
